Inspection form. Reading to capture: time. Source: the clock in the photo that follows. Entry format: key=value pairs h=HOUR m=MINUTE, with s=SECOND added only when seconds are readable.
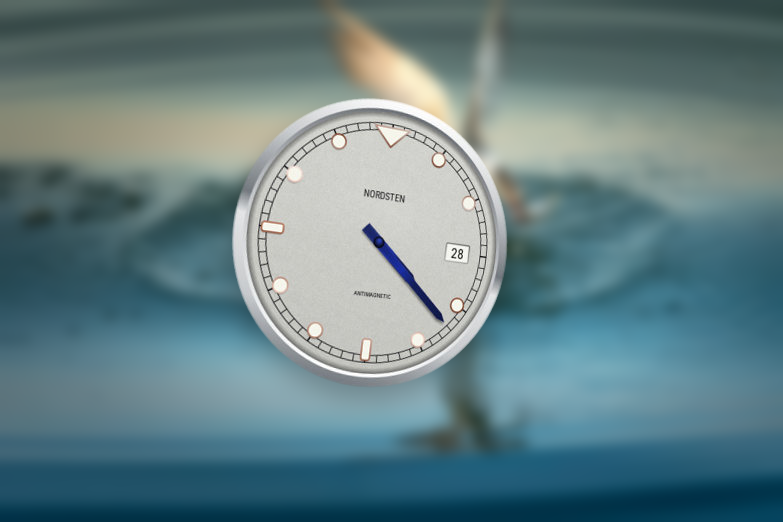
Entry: h=4 m=22
